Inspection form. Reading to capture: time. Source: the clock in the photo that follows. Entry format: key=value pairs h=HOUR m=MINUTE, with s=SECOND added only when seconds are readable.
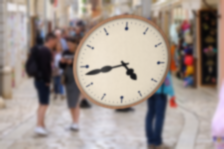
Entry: h=4 m=43
